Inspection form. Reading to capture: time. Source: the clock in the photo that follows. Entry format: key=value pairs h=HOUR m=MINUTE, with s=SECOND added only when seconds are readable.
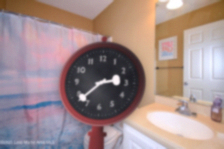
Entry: h=2 m=38
